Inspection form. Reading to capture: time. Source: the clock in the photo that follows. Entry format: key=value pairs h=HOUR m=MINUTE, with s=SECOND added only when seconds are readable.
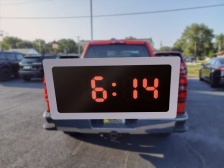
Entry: h=6 m=14
